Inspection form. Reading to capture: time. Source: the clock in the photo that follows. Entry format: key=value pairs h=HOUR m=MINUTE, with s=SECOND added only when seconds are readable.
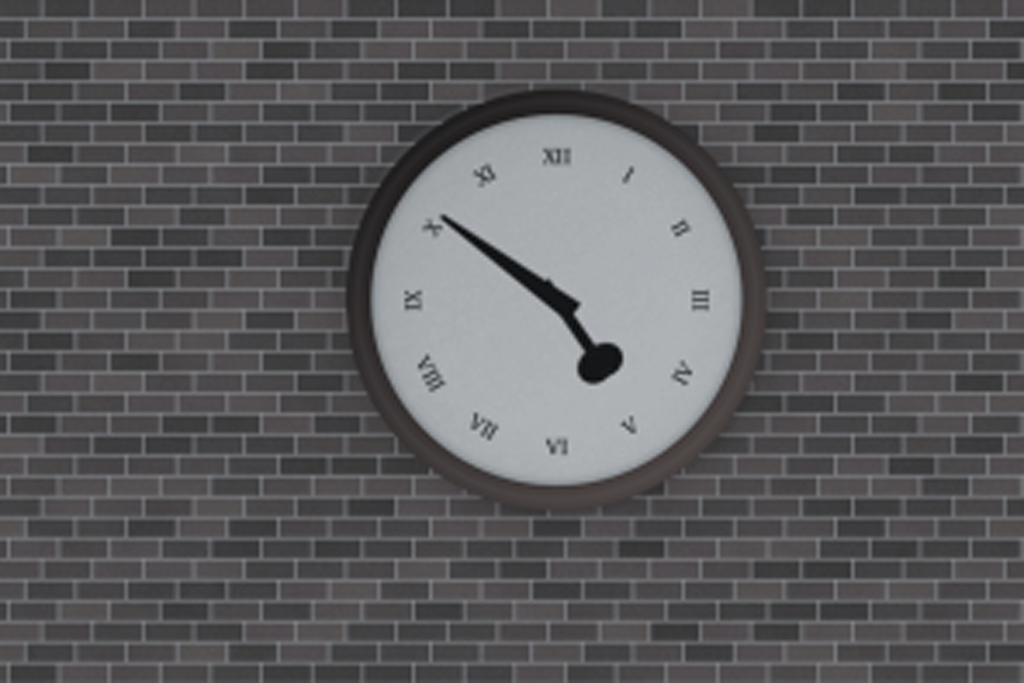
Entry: h=4 m=51
